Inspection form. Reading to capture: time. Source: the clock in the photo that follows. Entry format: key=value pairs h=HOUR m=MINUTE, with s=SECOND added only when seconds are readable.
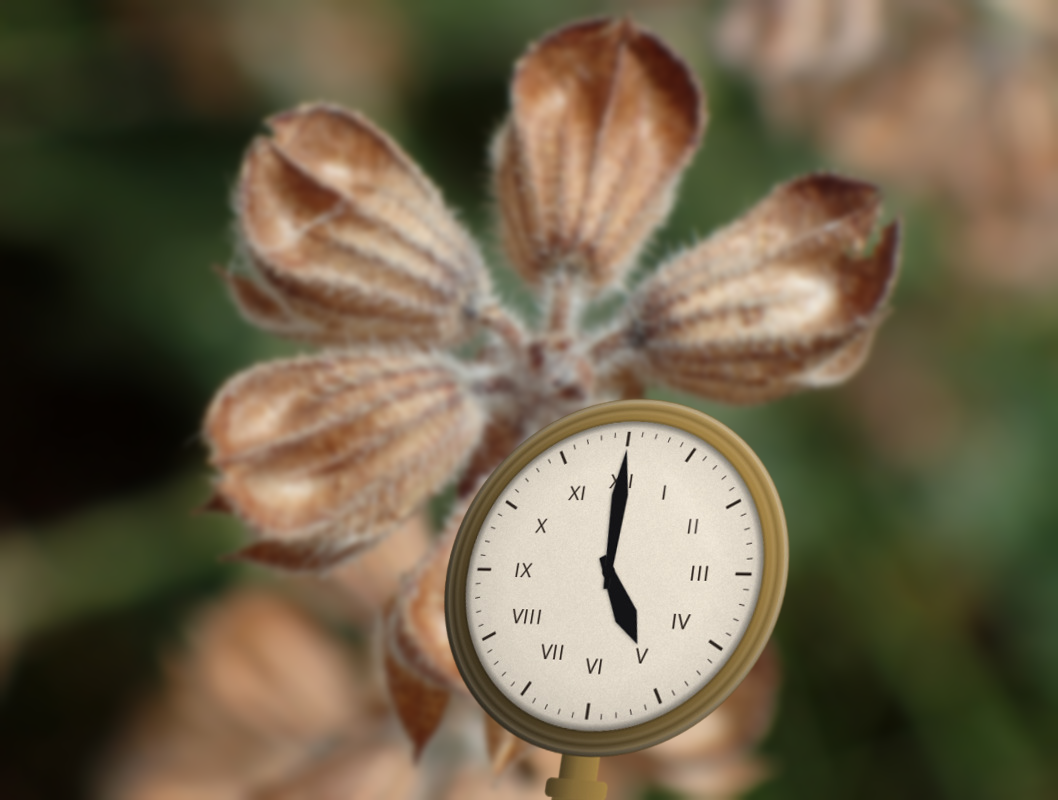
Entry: h=5 m=0
